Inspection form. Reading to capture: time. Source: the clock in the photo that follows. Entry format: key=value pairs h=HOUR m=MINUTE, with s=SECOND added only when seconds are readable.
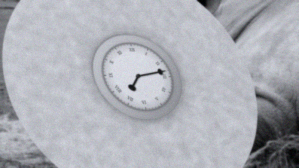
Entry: h=7 m=13
